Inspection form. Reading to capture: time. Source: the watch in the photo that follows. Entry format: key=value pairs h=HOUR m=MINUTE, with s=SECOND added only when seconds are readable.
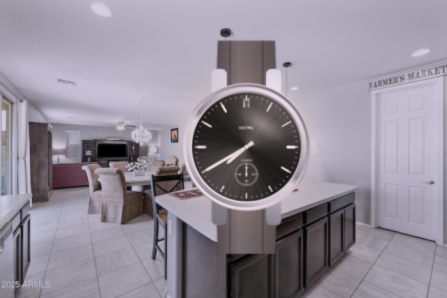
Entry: h=7 m=40
